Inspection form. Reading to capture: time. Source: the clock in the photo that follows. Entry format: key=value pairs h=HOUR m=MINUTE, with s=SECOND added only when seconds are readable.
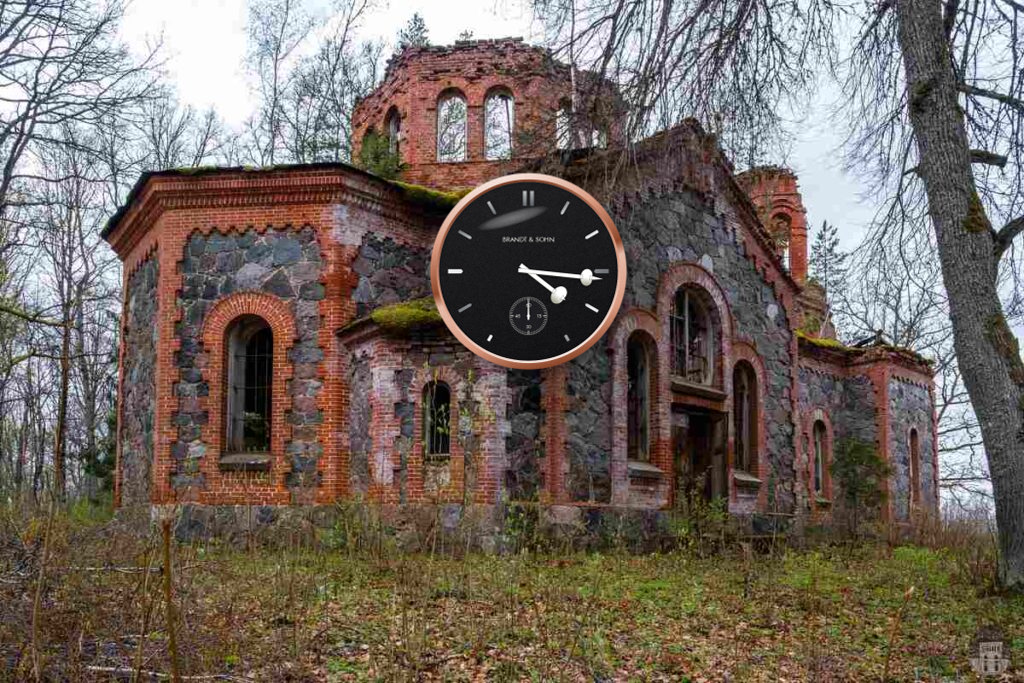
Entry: h=4 m=16
